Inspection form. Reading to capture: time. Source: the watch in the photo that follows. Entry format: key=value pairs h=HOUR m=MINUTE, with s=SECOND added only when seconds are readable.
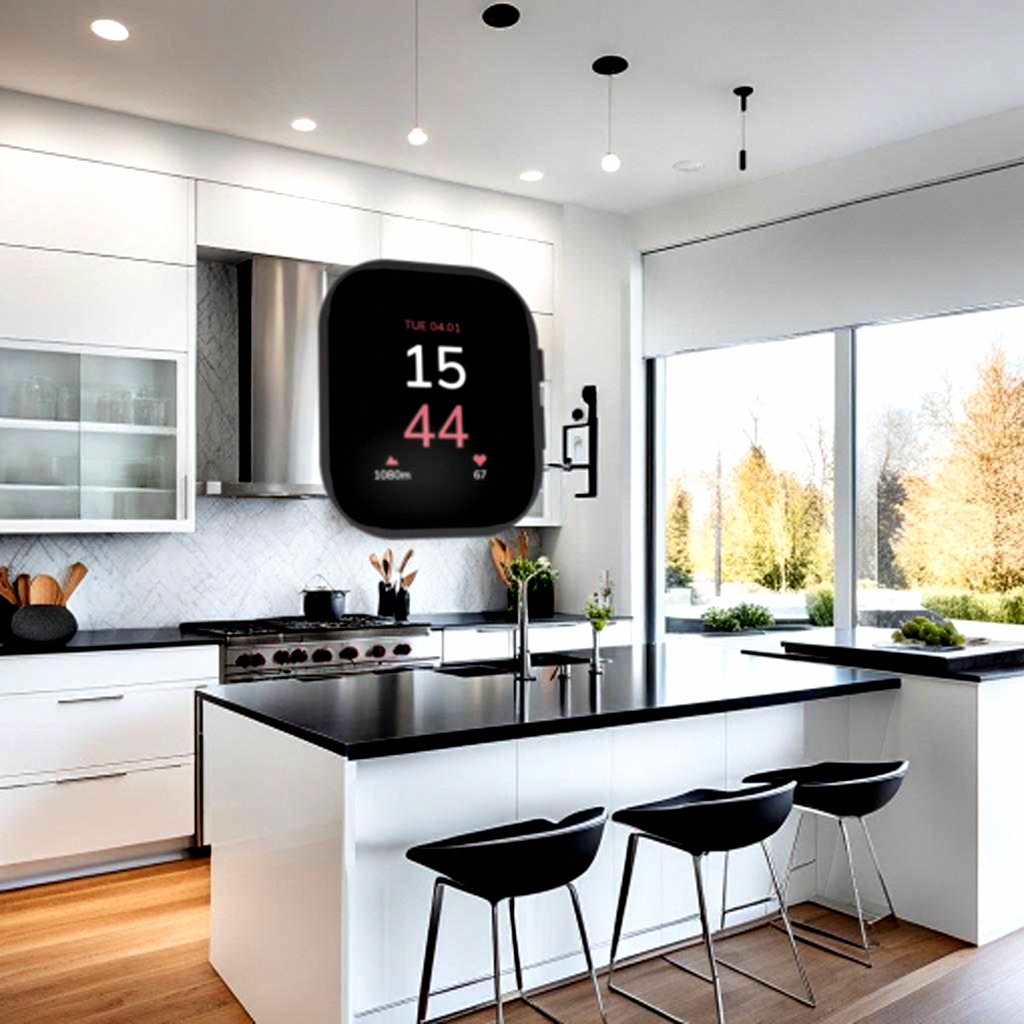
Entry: h=15 m=44
